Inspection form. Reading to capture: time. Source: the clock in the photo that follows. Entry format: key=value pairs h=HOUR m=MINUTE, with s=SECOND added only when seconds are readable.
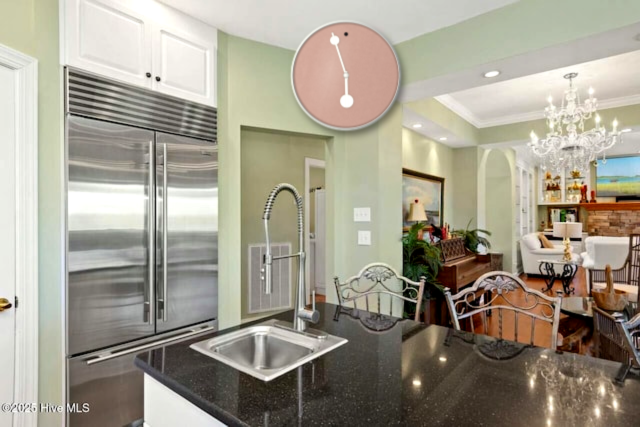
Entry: h=5 m=57
